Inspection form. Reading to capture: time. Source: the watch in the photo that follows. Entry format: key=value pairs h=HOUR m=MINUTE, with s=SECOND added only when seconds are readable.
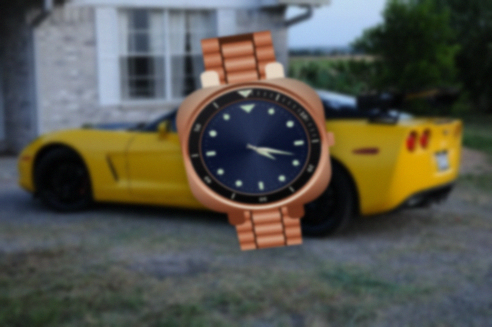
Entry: h=4 m=18
